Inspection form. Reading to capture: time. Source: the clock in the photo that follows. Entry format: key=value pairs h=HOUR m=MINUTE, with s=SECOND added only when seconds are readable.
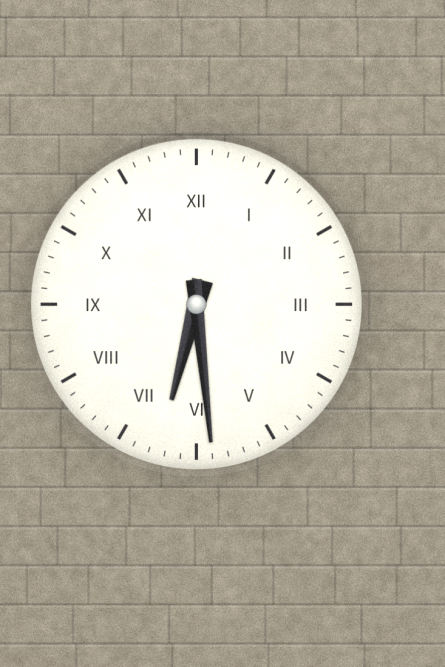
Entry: h=6 m=29
